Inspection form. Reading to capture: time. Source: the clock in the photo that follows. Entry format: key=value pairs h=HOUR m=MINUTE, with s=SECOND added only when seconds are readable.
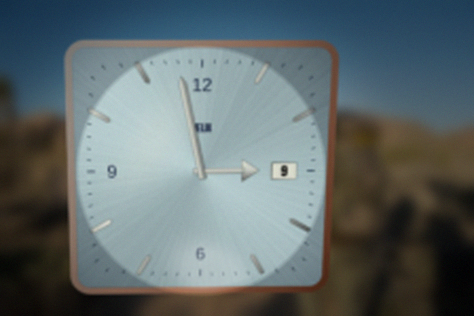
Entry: h=2 m=58
